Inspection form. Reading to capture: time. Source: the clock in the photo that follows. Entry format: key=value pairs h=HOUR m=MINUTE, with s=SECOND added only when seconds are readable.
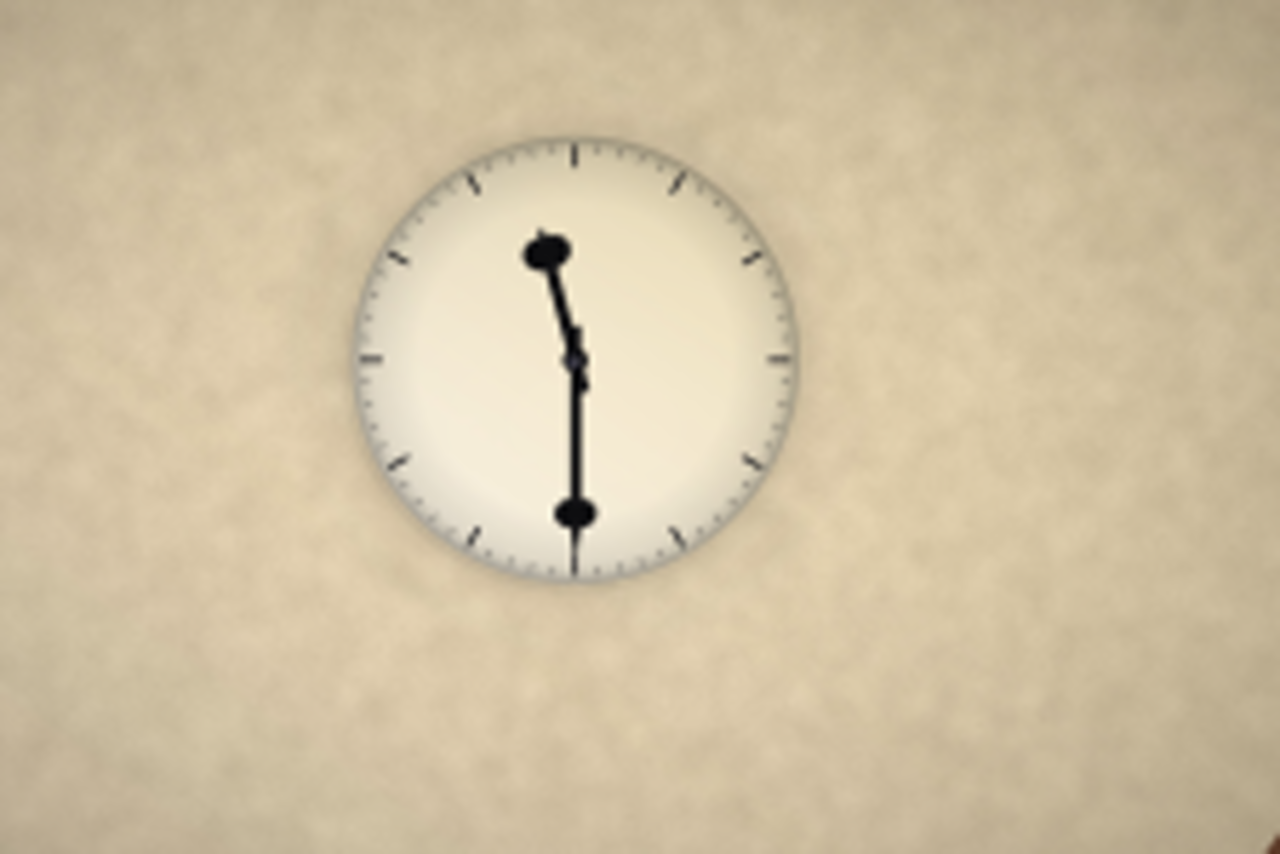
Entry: h=11 m=30
